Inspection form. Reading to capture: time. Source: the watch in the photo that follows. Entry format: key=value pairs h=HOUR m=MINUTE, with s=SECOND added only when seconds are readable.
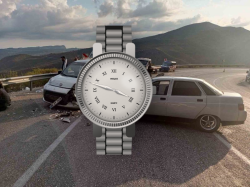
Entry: h=3 m=48
